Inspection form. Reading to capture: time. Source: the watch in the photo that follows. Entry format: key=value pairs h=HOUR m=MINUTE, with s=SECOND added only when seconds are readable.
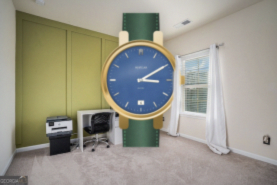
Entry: h=3 m=10
